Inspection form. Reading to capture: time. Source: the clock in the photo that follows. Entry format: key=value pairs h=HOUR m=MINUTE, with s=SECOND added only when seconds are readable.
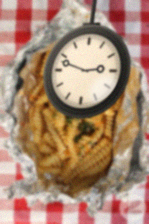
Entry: h=2 m=48
